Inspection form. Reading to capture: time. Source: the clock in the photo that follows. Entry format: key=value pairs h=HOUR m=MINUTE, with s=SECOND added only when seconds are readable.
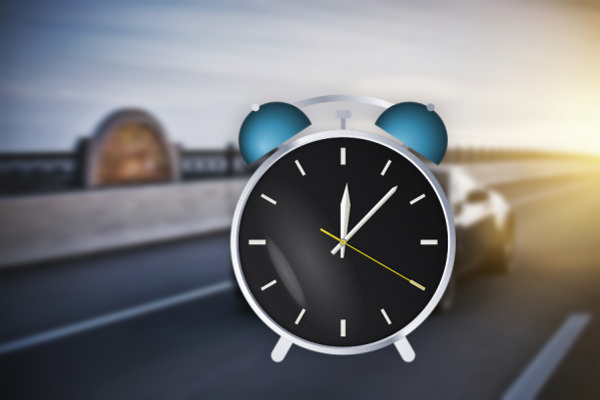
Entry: h=12 m=7 s=20
